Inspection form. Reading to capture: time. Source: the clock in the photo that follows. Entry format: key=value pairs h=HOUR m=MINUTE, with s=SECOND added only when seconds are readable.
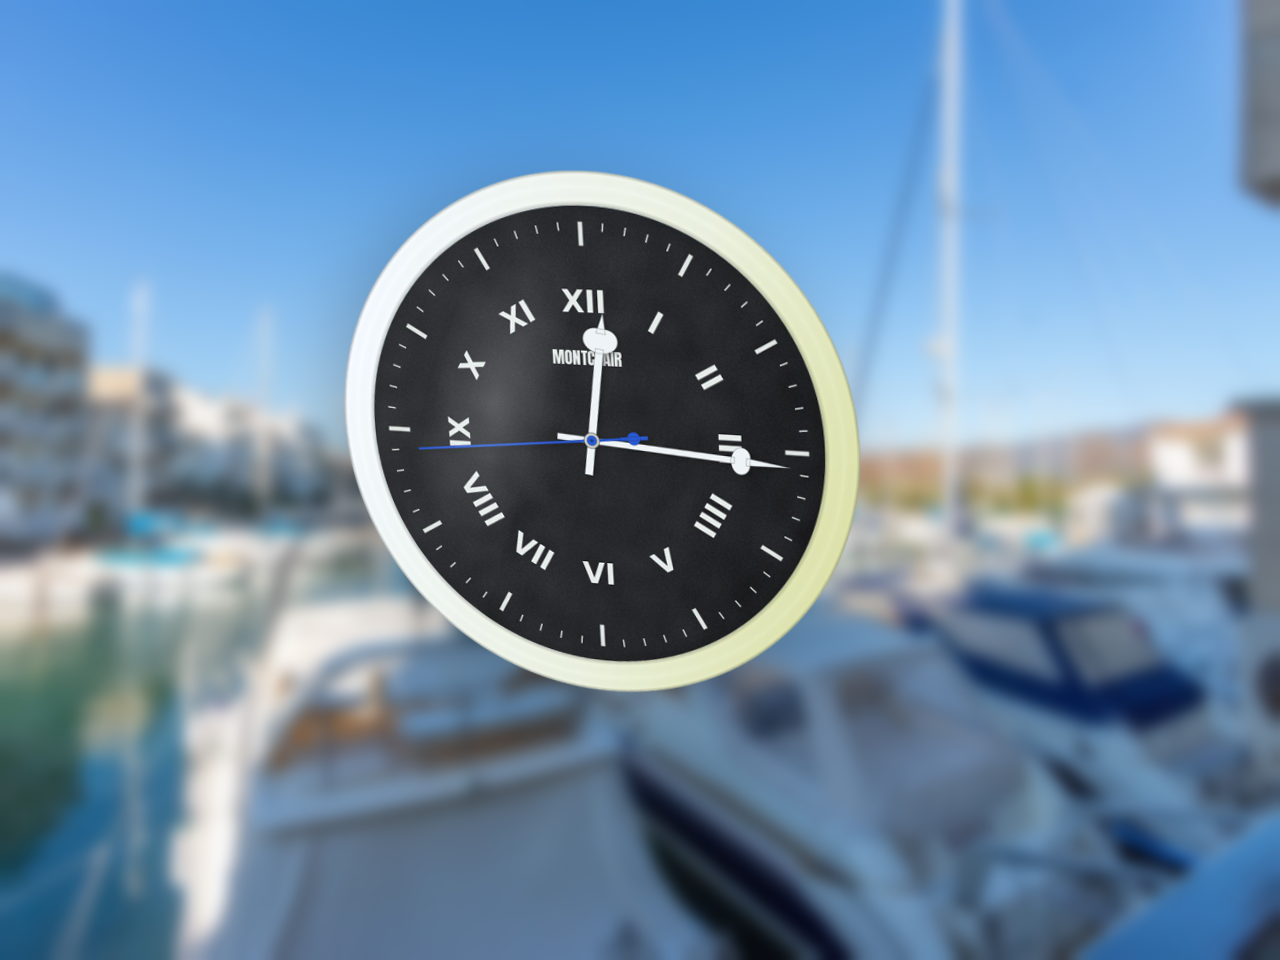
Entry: h=12 m=15 s=44
